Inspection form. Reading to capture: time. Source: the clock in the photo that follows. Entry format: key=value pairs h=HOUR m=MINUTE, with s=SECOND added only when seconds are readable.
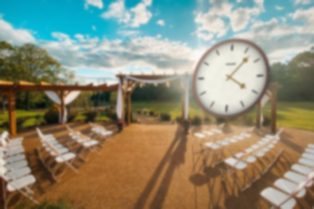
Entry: h=4 m=7
